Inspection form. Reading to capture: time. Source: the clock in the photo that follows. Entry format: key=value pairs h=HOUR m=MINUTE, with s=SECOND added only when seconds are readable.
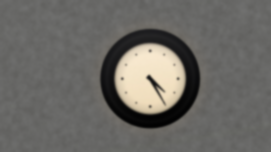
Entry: h=4 m=25
